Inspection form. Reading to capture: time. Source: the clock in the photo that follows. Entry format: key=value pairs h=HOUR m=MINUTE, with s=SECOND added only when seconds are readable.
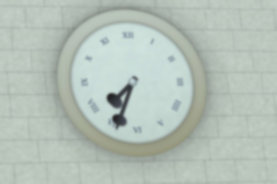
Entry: h=7 m=34
